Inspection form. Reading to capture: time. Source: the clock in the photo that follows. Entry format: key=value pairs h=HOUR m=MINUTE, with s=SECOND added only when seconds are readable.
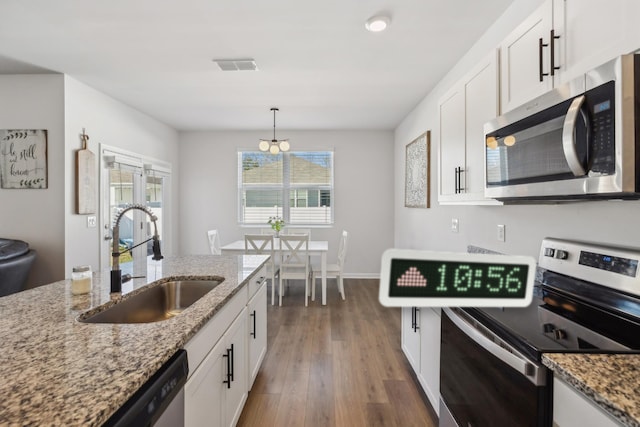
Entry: h=10 m=56
